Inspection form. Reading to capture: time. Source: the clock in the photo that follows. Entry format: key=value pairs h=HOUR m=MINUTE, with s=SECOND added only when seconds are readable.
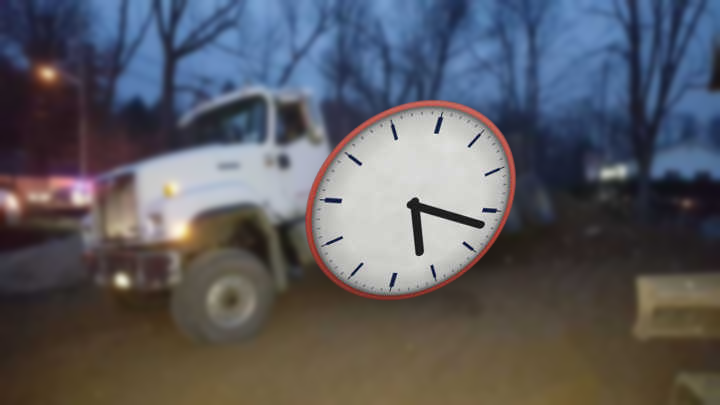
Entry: h=5 m=17
